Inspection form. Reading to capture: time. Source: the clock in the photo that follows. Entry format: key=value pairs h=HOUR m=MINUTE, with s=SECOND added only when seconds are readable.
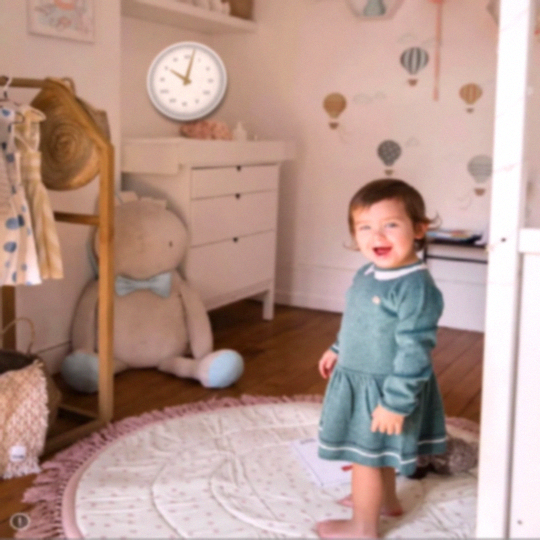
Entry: h=10 m=2
